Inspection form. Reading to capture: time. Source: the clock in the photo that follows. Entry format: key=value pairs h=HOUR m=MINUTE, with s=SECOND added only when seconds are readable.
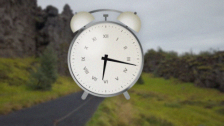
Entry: h=6 m=17
